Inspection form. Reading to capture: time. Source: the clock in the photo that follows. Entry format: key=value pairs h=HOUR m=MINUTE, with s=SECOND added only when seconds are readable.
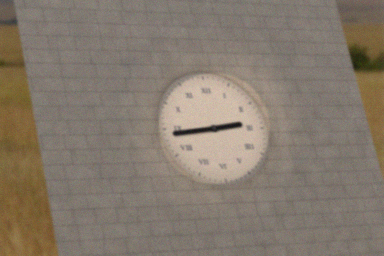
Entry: h=2 m=44
